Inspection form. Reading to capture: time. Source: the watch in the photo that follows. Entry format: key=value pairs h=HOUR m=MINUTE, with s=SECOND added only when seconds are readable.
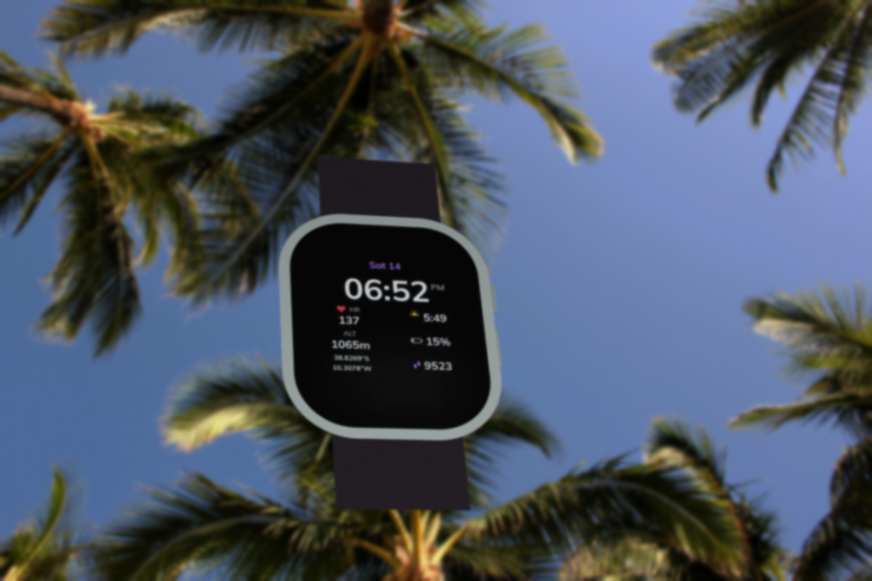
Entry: h=6 m=52
